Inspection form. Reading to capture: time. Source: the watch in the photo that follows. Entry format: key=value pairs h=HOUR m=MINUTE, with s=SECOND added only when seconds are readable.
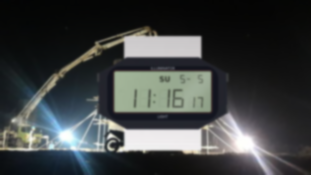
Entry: h=11 m=16
